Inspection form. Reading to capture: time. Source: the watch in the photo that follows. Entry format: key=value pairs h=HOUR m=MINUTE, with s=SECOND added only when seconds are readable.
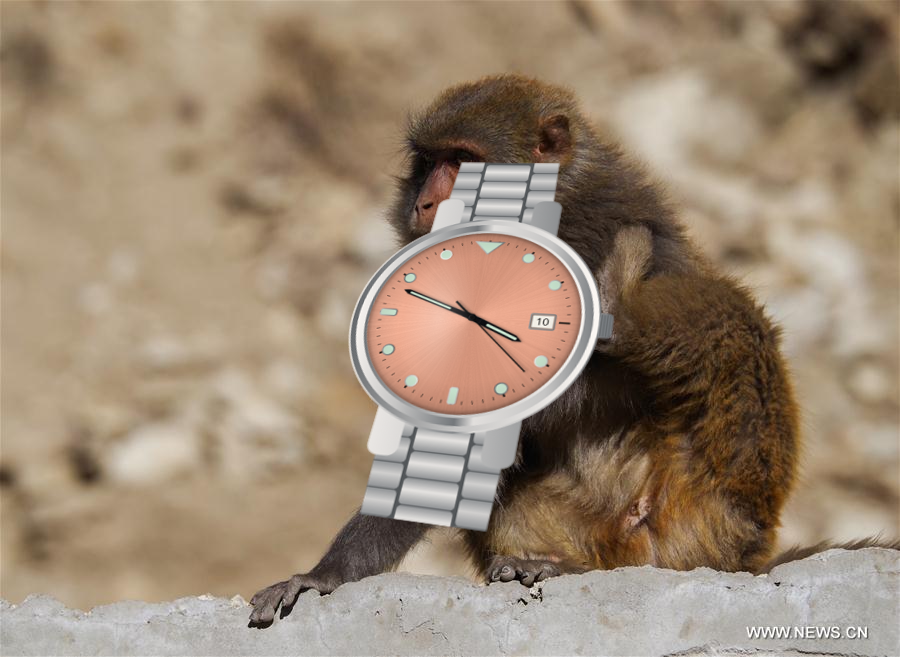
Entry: h=3 m=48 s=22
